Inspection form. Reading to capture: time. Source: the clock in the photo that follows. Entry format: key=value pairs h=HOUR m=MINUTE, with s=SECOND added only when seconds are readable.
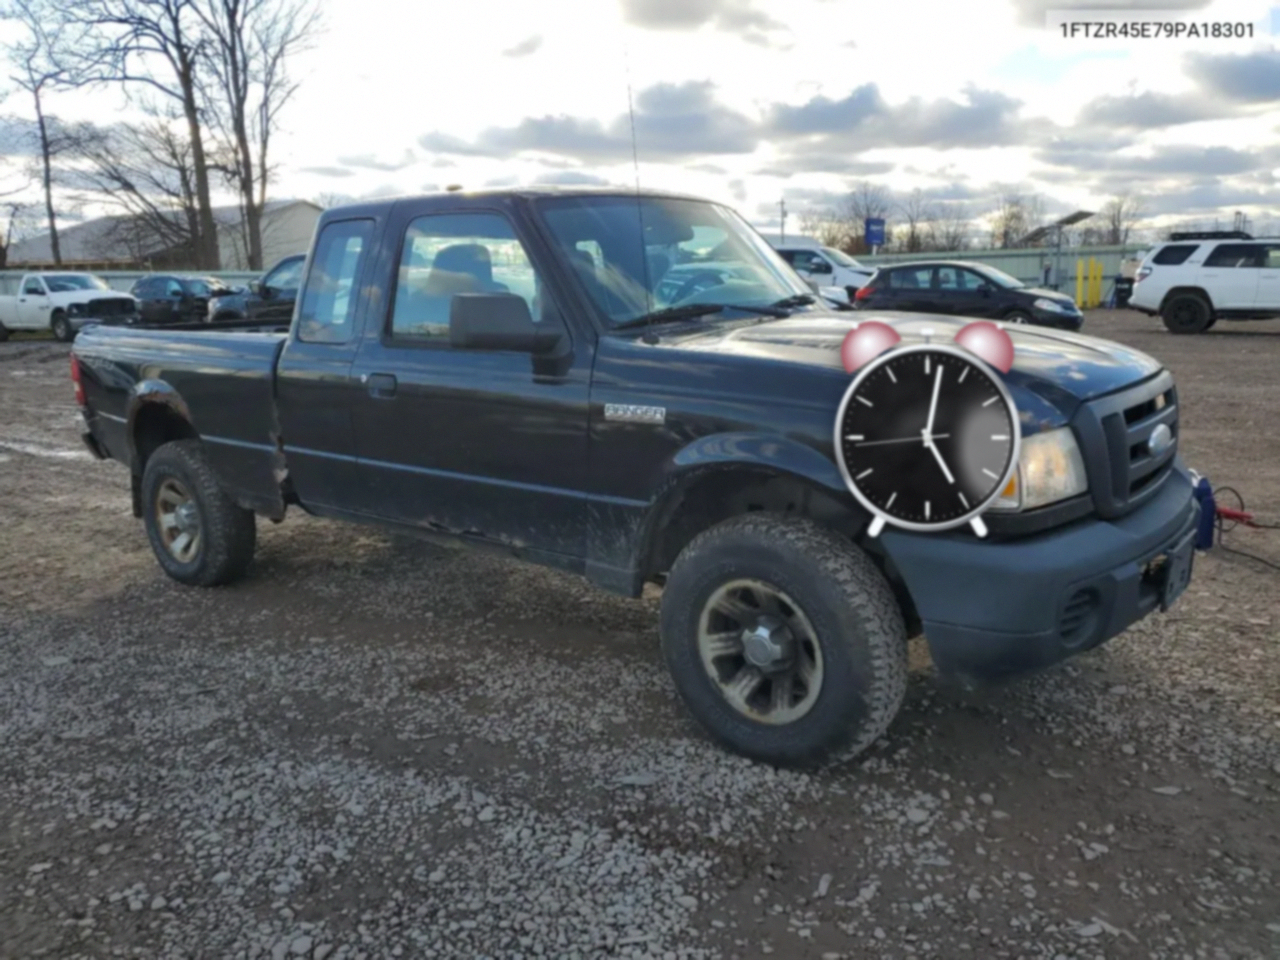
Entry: h=5 m=1 s=44
